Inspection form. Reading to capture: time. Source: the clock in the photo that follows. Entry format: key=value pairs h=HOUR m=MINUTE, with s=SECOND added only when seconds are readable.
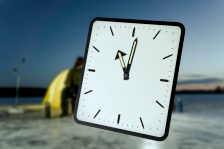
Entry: h=11 m=1
